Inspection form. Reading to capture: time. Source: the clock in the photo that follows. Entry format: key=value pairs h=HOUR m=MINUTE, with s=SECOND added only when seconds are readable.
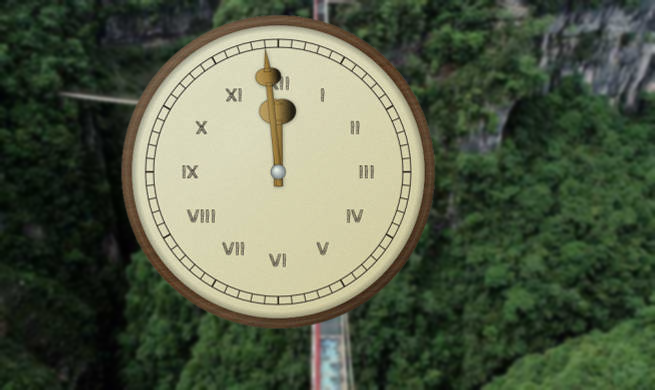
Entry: h=11 m=59
